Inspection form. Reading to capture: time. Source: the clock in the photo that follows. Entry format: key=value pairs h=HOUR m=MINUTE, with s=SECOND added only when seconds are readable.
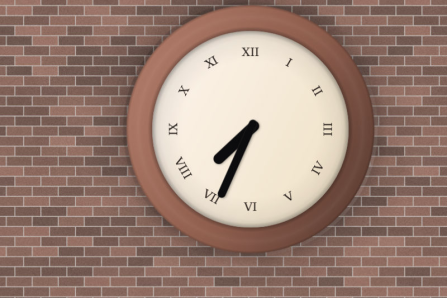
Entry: h=7 m=34
